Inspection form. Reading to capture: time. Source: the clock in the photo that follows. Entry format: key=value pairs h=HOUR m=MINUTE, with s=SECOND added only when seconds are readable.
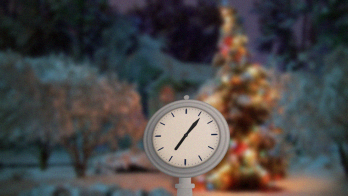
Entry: h=7 m=6
